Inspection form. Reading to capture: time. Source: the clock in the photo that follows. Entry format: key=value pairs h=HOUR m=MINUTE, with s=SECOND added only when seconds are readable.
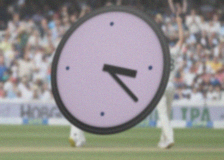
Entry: h=3 m=22
